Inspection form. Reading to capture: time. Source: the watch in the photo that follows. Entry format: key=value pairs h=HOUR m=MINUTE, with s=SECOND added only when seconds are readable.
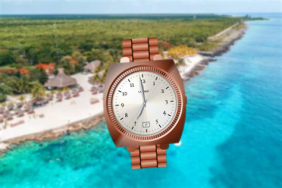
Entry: h=6 m=59
